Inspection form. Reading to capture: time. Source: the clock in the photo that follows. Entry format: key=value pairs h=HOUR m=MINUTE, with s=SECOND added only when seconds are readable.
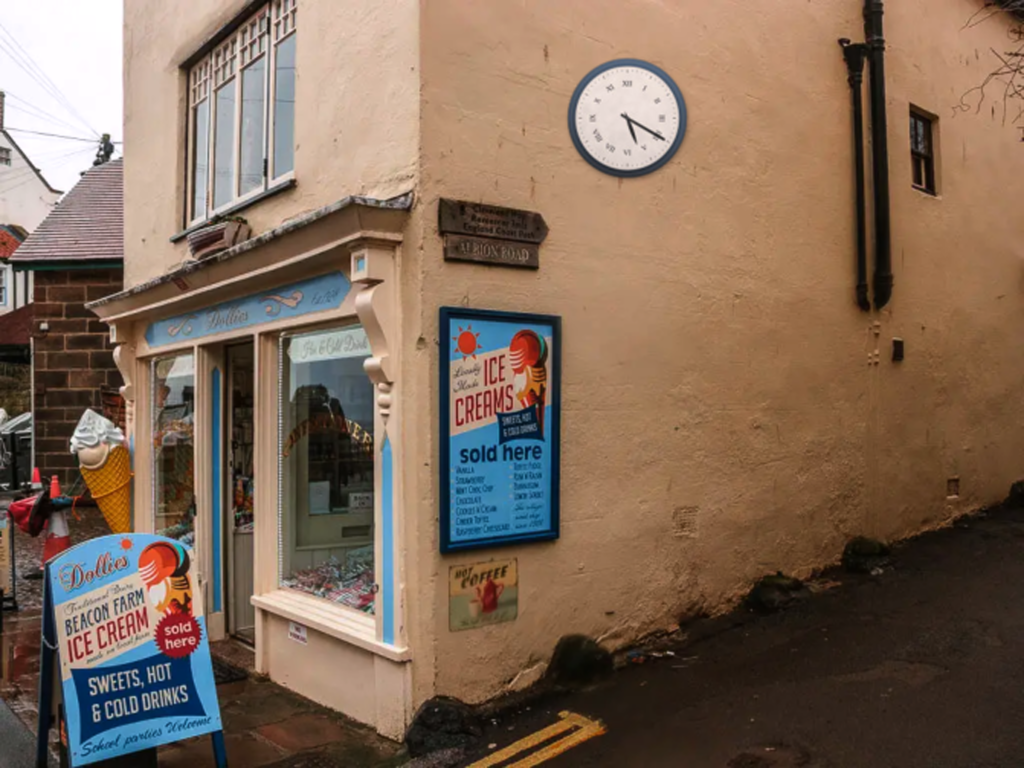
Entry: h=5 m=20
